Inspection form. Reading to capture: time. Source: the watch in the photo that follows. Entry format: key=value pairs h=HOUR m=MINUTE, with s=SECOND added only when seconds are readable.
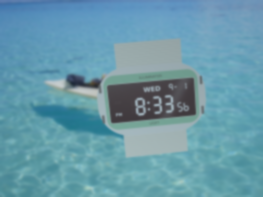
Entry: h=8 m=33
